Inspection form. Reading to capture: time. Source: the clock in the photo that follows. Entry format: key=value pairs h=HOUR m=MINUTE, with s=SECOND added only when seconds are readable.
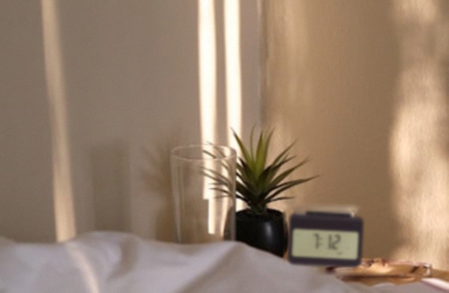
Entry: h=7 m=12
